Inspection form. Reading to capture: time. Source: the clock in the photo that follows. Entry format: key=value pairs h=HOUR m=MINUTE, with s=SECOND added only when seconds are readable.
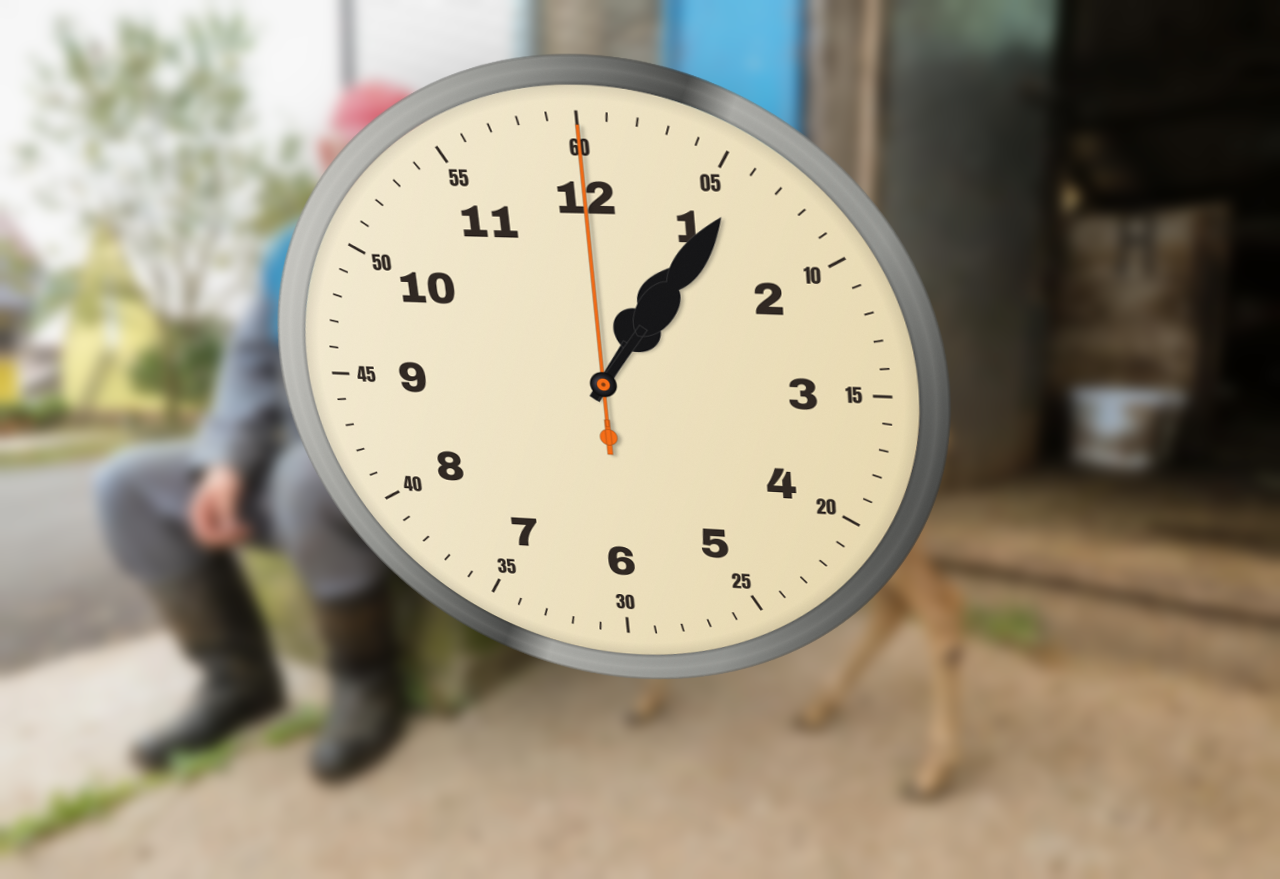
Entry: h=1 m=6 s=0
